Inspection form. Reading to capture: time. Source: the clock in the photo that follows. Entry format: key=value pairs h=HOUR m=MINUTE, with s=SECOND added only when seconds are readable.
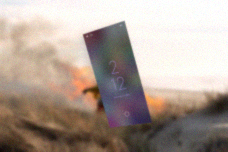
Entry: h=2 m=12
